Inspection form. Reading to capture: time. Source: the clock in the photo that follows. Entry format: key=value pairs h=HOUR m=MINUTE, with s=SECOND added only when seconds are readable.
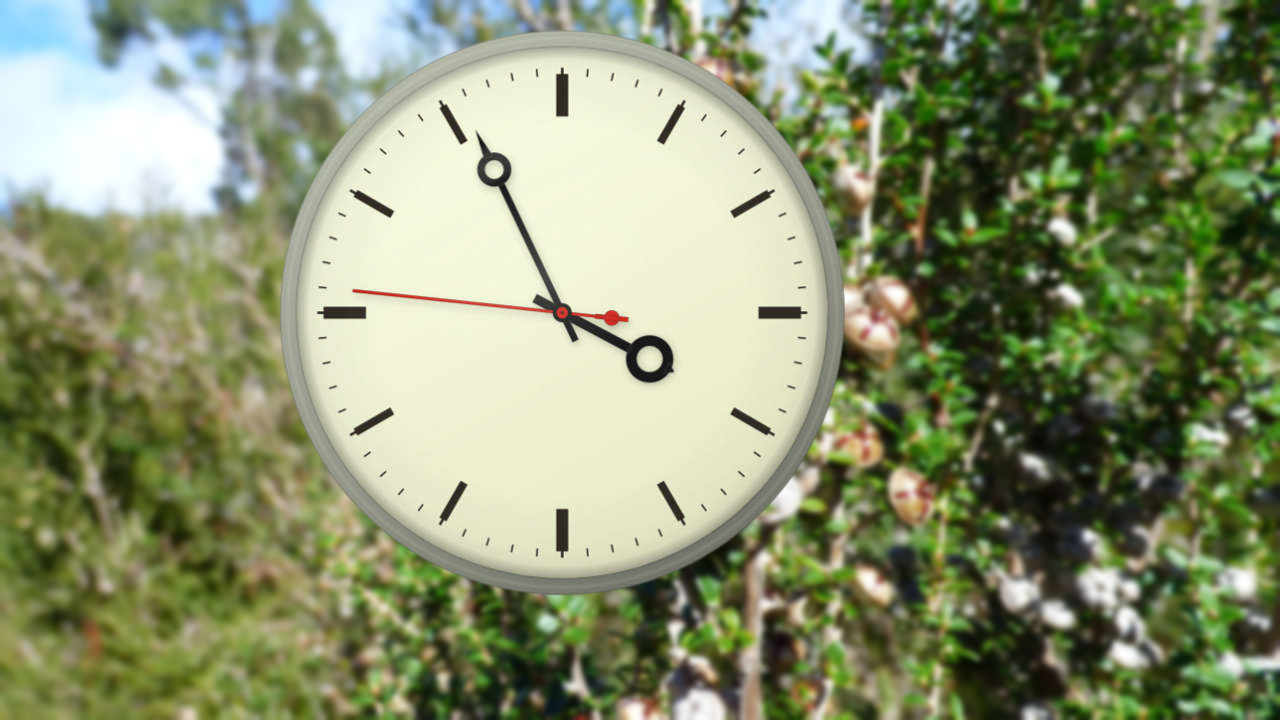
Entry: h=3 m=55 s=46
